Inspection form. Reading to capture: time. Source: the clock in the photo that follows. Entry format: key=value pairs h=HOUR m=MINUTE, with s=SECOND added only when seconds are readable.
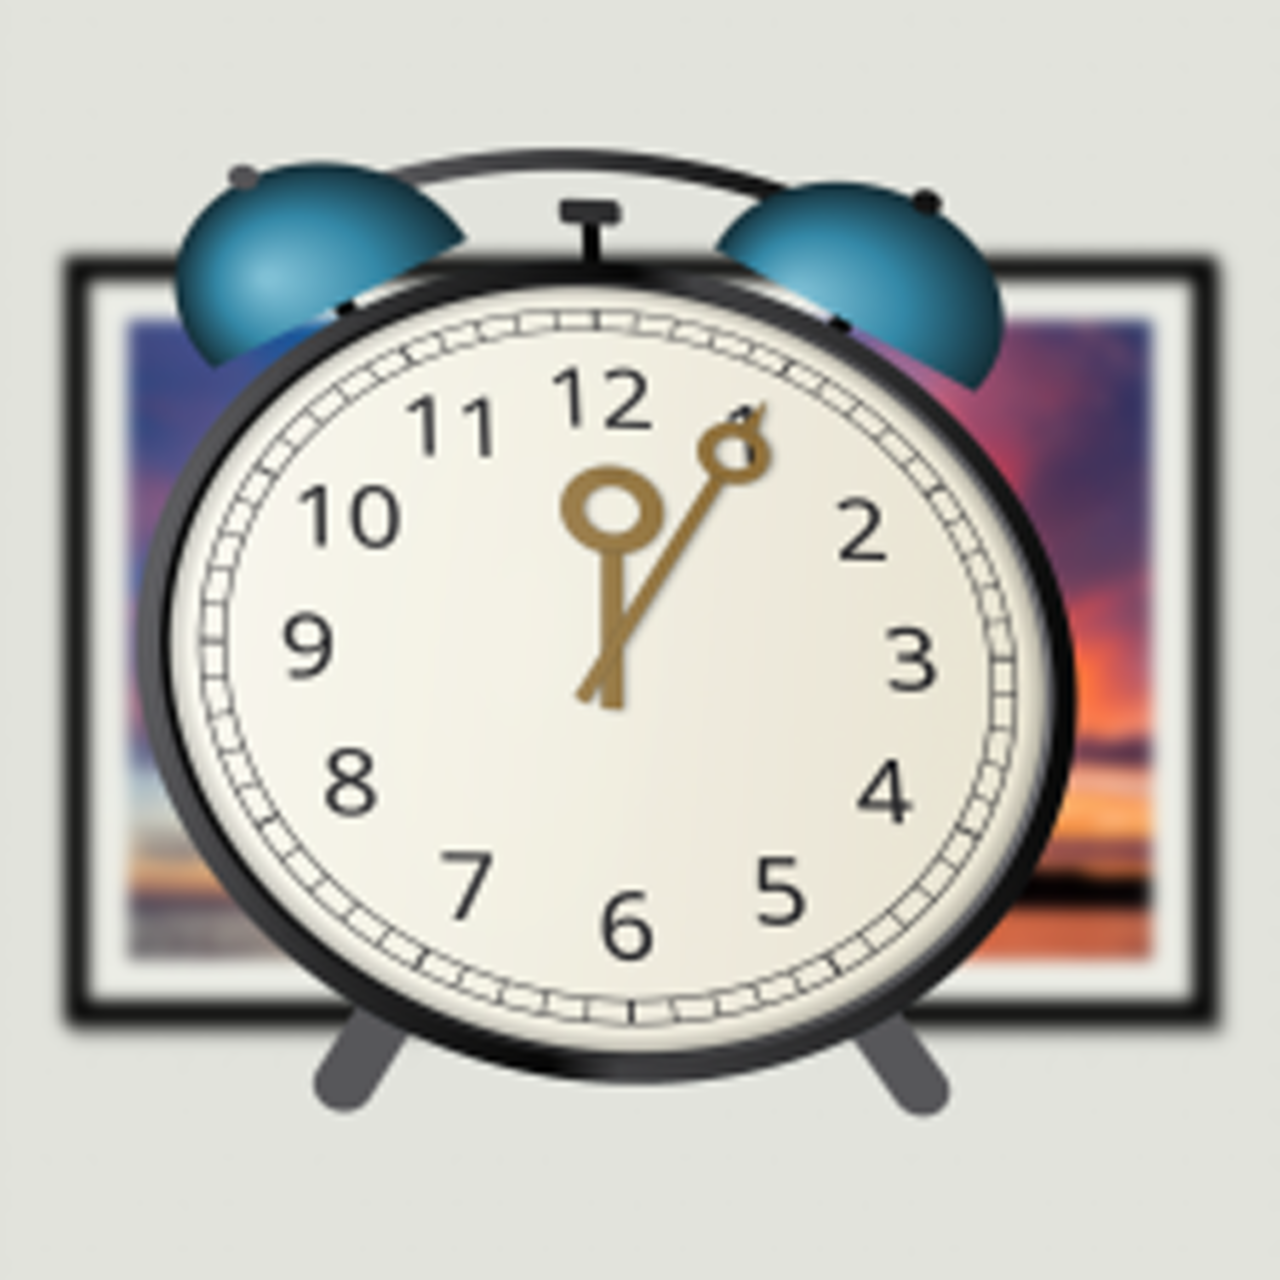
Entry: h=12 m=5
